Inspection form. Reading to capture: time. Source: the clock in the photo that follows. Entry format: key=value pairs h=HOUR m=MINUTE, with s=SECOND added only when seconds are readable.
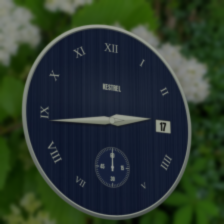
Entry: h=2 m=44
